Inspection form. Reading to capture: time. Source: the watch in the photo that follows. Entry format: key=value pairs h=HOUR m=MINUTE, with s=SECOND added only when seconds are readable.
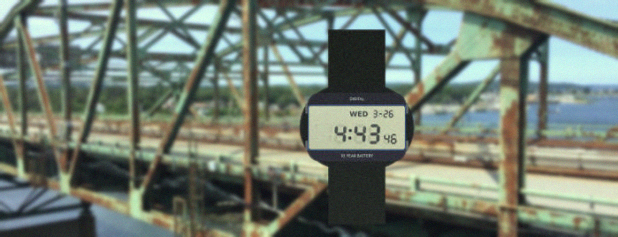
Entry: h=4 m=43 s=46
